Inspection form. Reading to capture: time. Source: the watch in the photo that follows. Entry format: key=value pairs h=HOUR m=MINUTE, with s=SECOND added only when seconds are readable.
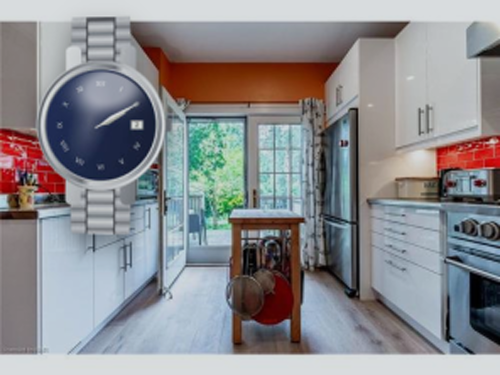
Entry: h=2 m=10
